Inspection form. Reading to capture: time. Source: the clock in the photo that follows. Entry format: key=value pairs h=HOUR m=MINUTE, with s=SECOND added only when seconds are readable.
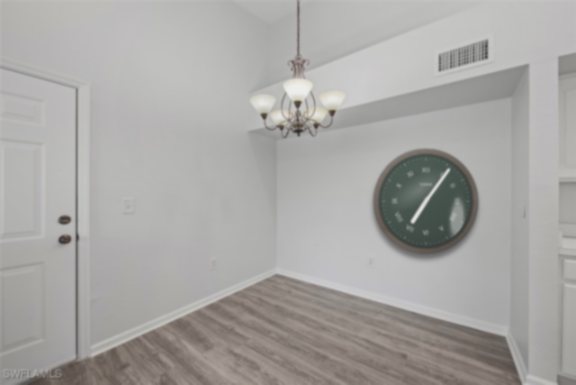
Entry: h=7 m=6
